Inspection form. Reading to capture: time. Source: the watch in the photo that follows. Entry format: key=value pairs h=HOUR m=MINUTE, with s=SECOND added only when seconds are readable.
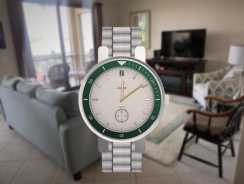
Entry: h=12 m=9
